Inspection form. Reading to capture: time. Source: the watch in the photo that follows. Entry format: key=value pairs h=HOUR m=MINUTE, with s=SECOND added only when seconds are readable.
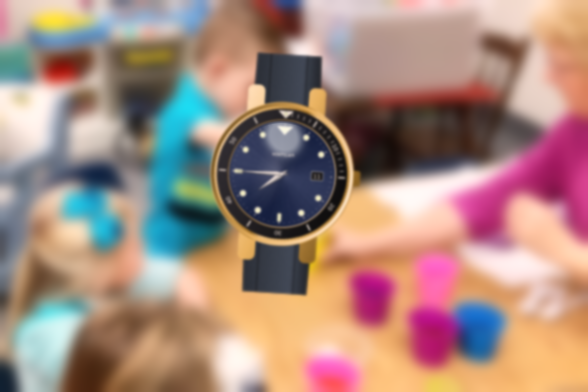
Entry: h=7 m=45
